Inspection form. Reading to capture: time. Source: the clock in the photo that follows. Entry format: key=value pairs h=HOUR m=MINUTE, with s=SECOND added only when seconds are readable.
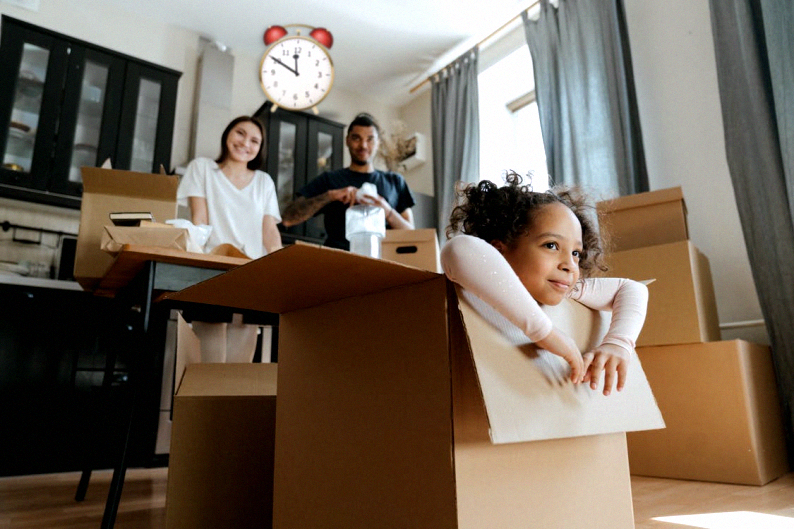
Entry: h=11 m=50
